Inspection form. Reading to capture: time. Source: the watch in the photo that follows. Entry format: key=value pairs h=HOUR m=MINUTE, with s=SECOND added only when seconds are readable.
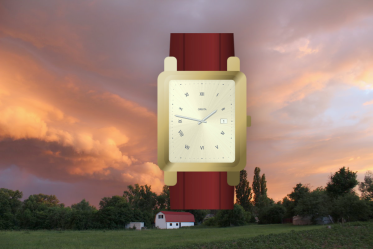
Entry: h=1 m=47
